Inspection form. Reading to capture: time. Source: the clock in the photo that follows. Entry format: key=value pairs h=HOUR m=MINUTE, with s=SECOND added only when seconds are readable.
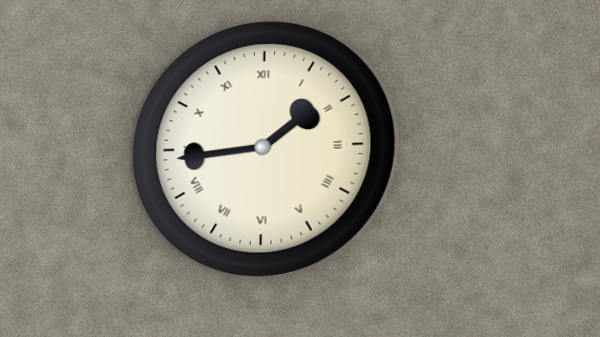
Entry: h=1 m=44
